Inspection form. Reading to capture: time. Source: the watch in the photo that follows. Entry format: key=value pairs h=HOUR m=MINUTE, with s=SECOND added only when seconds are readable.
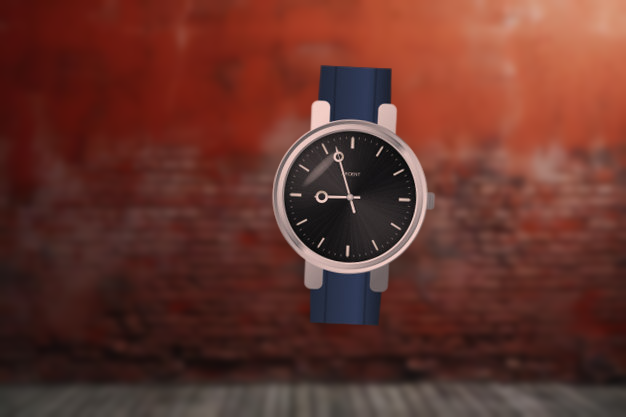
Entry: h=8 m=56 s=57
